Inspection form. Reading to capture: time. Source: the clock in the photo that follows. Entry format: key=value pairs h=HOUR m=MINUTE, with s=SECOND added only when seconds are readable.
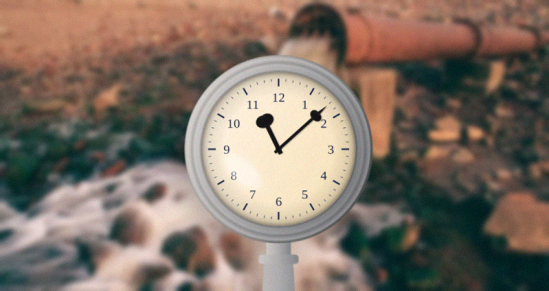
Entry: h=11 m=8
